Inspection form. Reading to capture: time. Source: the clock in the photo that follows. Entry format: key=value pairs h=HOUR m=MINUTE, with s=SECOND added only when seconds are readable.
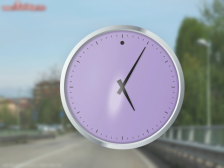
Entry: h=5 m=5
